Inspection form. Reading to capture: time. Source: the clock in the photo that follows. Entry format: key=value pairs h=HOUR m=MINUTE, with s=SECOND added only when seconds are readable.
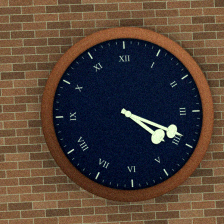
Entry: h=4 m=19
